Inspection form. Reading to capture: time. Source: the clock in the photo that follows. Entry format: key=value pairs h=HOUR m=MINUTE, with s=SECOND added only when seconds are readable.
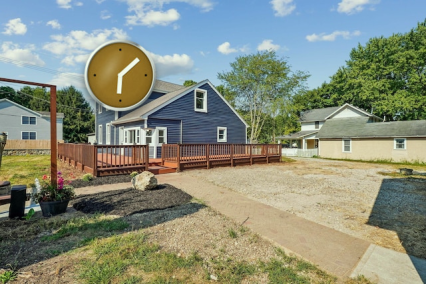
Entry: h=6 m=8
